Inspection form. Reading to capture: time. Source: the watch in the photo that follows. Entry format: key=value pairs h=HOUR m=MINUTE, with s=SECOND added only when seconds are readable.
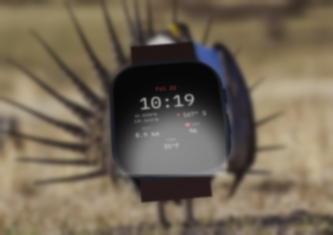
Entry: h=10 m=19
